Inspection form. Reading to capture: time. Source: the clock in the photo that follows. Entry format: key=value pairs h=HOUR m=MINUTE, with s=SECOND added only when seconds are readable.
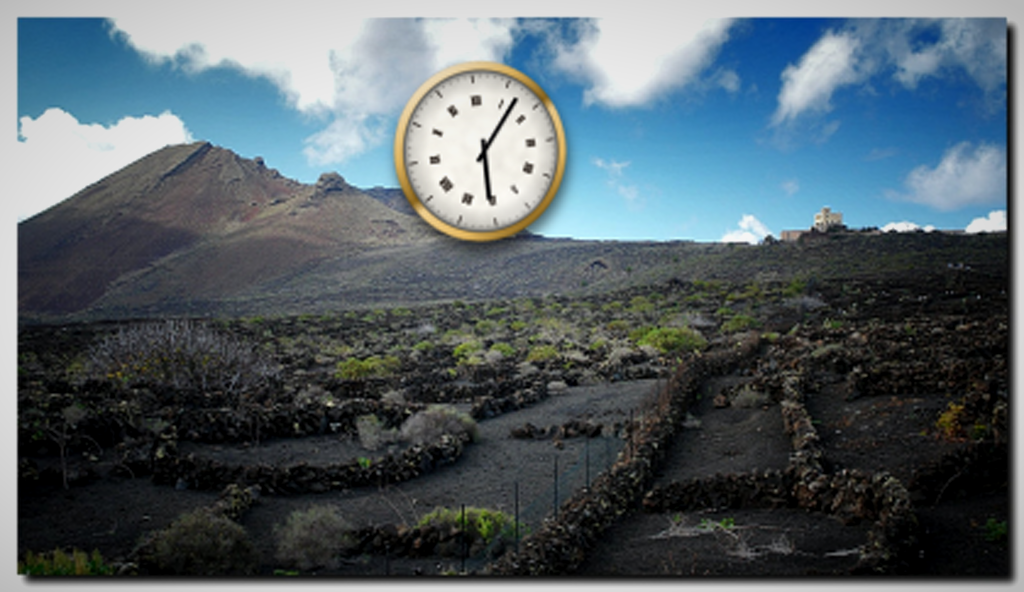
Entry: h=6 m=7
